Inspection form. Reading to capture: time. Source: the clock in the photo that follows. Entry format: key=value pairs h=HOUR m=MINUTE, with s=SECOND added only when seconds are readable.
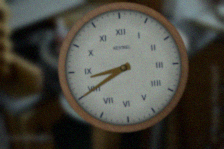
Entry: h=8 m=40
